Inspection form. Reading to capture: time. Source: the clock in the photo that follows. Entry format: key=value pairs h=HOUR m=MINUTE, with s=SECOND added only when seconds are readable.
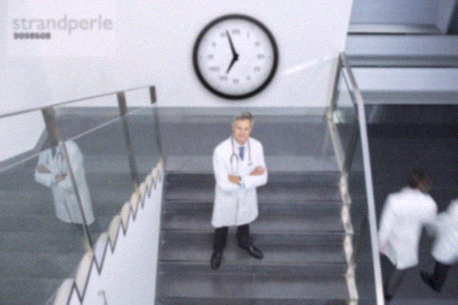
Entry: h=6 m=57
